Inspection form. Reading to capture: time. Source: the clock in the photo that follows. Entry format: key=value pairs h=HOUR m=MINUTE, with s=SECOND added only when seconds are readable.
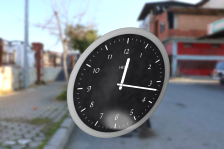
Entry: h=12 m=17
